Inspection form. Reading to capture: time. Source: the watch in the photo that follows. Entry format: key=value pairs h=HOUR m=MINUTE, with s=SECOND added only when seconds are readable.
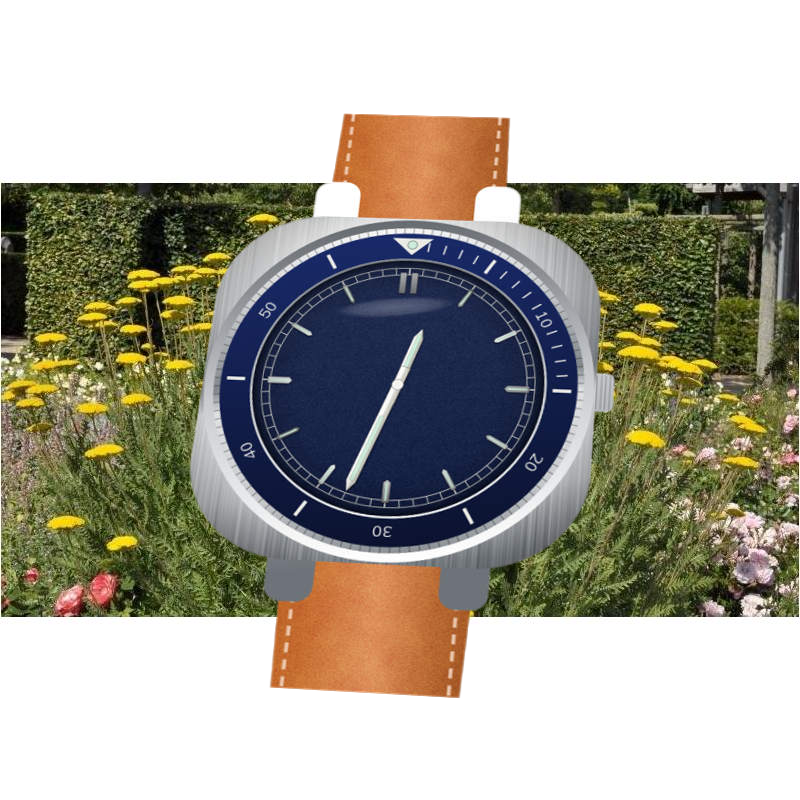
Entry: h=12 m=33
